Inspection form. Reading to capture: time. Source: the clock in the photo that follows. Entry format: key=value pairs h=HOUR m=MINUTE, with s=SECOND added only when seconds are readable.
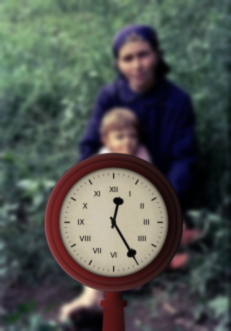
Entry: h=12 m=25
